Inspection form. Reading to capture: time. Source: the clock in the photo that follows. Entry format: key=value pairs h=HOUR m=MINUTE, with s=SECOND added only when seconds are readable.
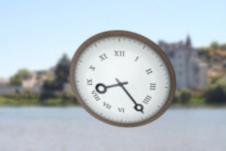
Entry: h=8 m=24
